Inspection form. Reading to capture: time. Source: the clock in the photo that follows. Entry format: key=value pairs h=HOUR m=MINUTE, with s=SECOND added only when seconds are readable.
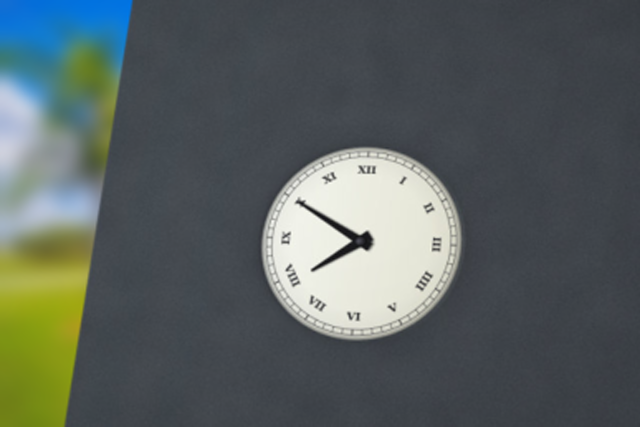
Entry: h=7 m=50
